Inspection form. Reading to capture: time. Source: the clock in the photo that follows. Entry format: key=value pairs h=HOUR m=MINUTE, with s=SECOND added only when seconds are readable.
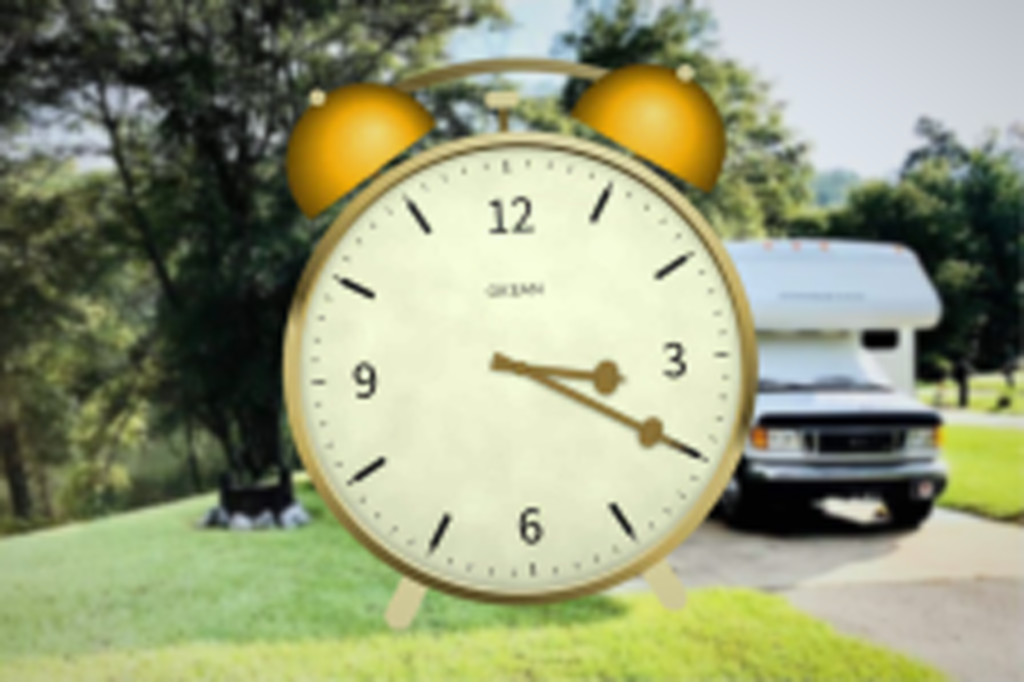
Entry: h=3 m=20
